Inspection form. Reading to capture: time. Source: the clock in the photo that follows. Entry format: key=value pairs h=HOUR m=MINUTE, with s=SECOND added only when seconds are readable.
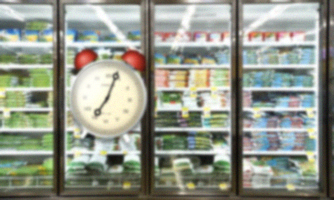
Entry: h=7 m=3
